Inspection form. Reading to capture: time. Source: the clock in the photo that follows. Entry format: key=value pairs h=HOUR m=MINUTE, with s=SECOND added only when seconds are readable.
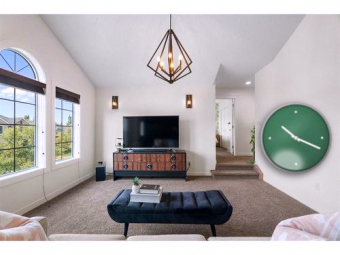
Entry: h=10 m=19
